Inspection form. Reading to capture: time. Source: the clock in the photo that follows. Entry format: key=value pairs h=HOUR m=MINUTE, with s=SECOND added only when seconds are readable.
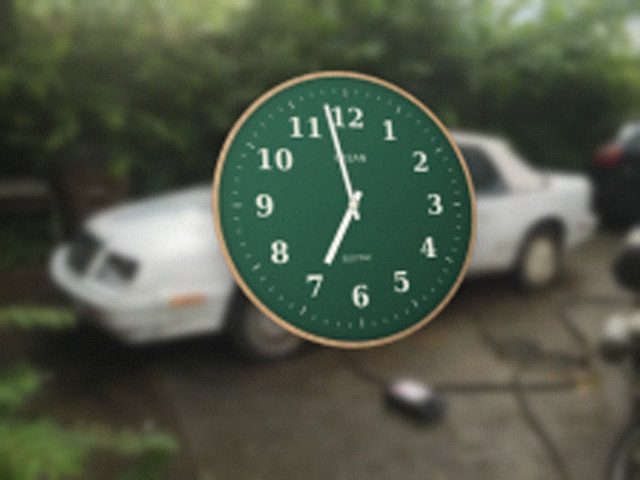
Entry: h=6 m=58
